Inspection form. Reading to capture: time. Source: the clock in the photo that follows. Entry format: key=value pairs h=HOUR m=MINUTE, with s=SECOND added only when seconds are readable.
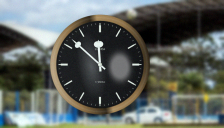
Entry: h=11 m=52
